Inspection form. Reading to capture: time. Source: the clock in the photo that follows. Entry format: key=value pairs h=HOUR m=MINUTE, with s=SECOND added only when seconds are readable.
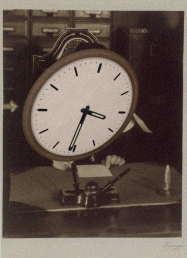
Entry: h=3 m=31
